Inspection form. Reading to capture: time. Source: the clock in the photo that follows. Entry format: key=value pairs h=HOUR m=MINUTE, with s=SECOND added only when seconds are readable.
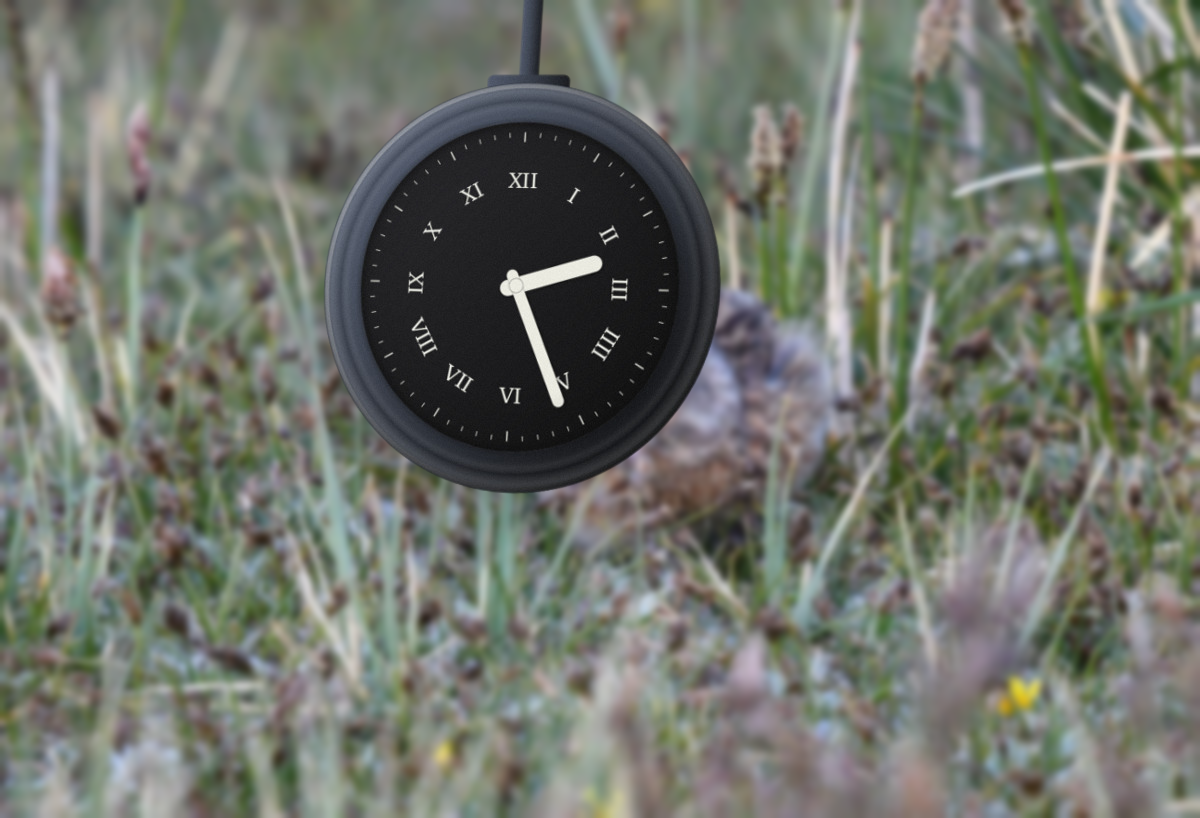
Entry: h=2 m=26
